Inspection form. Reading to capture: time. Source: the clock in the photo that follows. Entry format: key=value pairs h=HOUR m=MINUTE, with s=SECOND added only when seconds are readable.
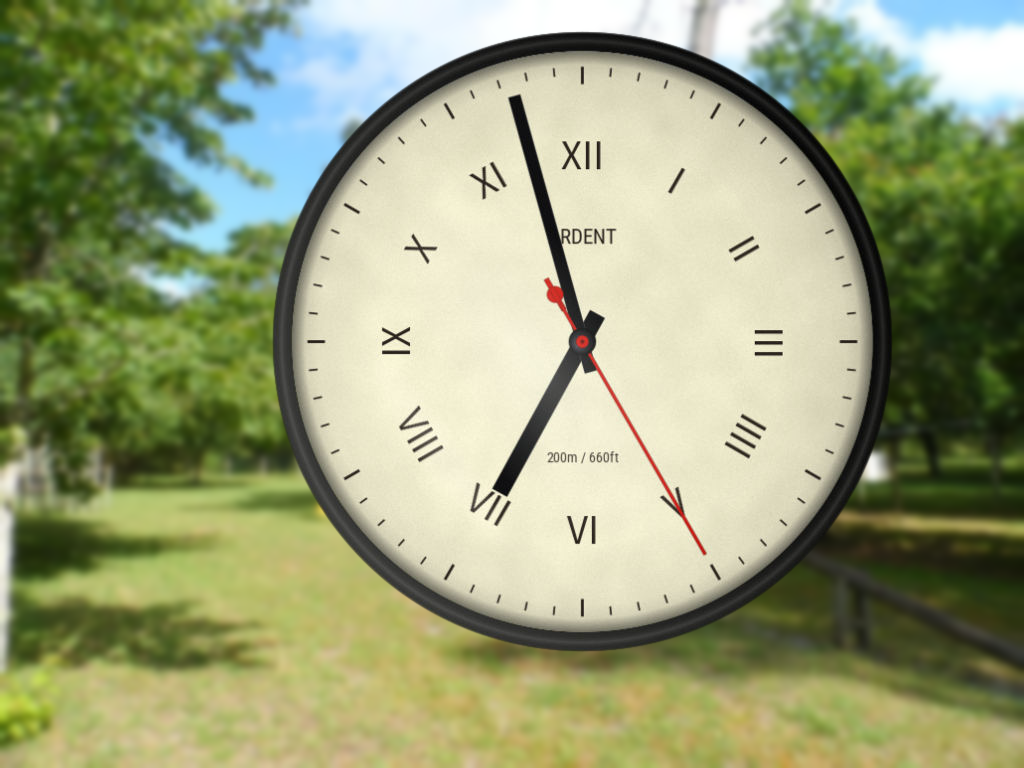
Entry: h=6 m=57 s=25
